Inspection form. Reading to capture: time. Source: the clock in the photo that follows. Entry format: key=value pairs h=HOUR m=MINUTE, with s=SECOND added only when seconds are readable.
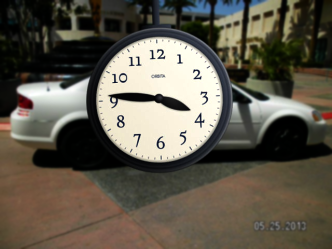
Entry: h=3 m=46
